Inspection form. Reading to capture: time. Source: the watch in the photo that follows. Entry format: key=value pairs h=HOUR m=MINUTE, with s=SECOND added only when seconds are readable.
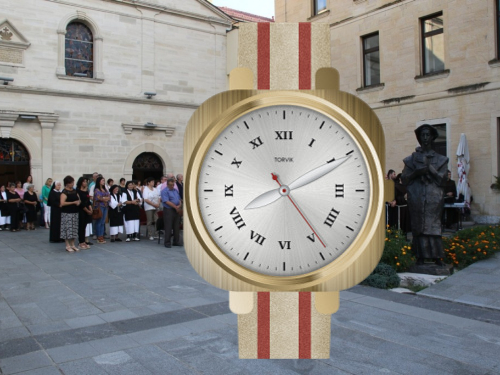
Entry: h=8 m=10 s=24
